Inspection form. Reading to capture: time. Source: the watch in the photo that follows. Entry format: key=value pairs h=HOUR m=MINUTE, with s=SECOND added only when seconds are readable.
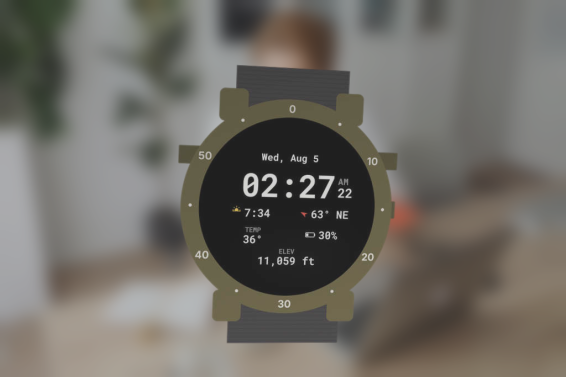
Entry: h=2 m=27 s=22
